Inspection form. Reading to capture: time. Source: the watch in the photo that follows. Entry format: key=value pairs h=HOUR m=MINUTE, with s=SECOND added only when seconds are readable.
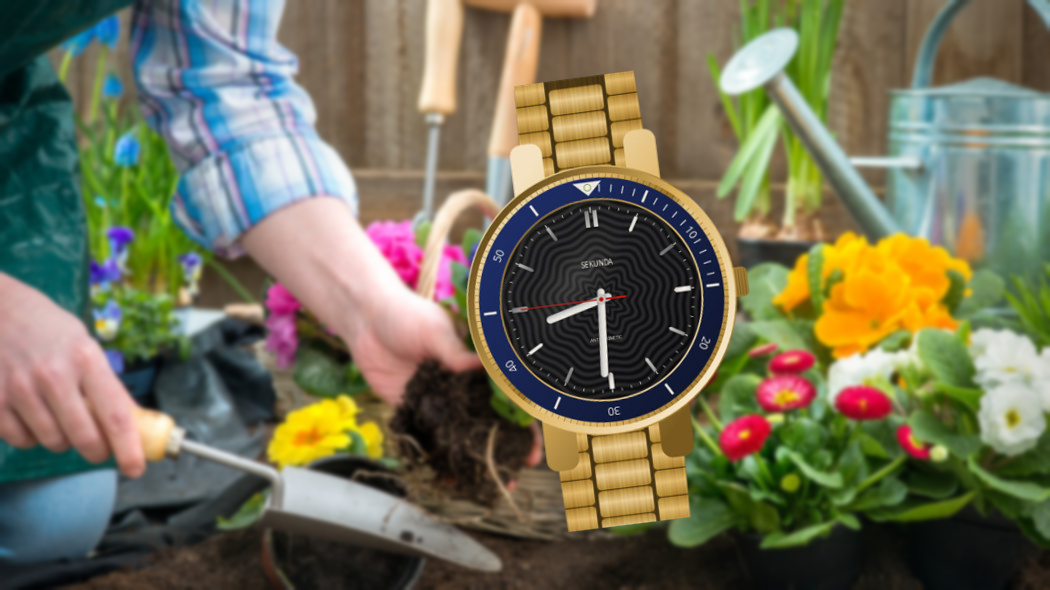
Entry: h=8 m=30 s=45
